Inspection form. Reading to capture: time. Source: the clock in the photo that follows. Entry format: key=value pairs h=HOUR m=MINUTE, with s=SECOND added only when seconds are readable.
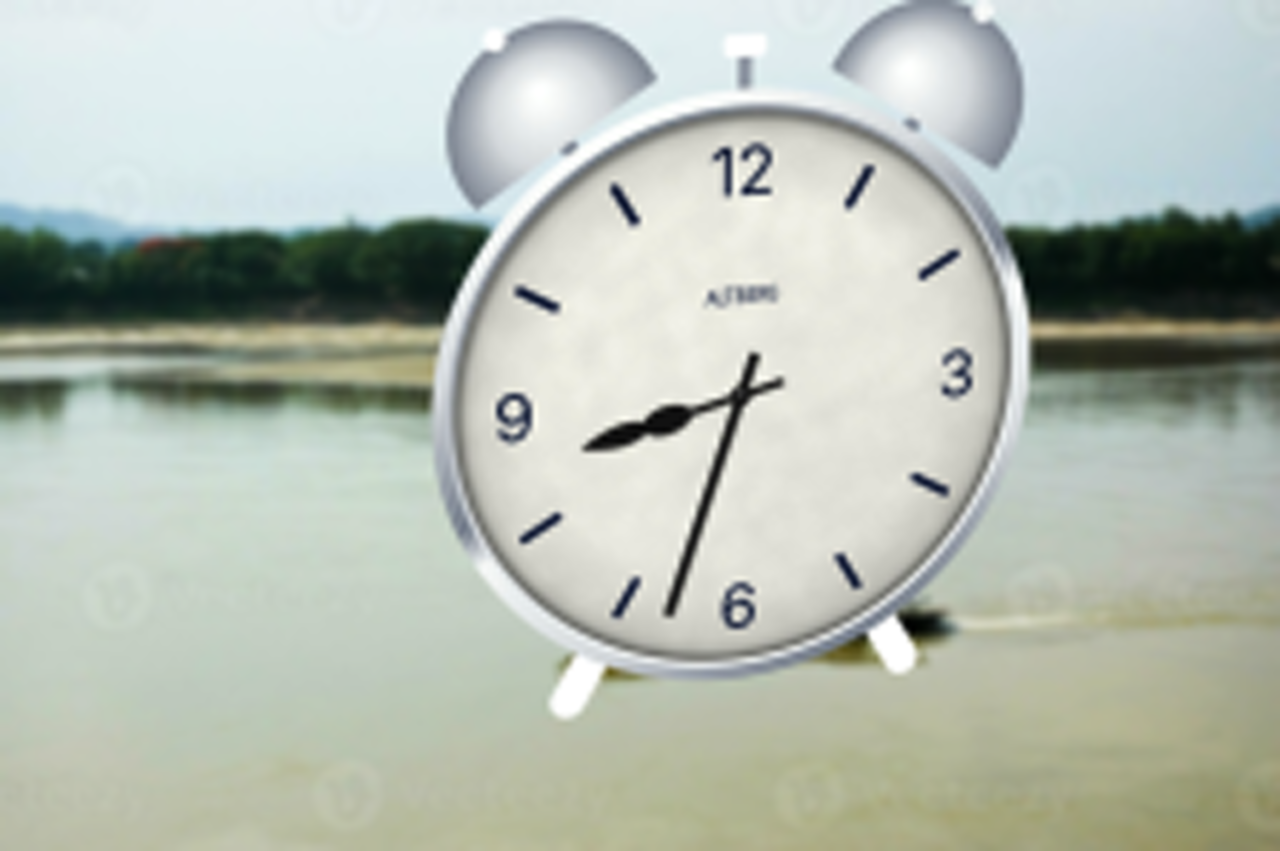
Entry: h=8 m=33
